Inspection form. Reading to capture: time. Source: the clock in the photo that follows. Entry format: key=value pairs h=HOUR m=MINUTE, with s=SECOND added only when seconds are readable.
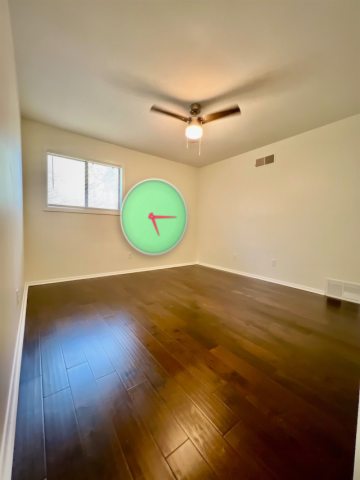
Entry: h=5 m=15
